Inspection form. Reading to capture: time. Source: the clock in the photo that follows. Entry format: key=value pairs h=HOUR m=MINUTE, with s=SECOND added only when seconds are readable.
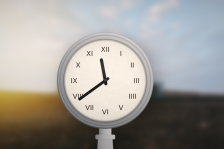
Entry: h=11 m=39
